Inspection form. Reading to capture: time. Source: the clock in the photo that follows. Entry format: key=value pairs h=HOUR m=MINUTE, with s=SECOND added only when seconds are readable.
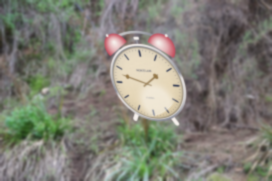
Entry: h=1 m=48
